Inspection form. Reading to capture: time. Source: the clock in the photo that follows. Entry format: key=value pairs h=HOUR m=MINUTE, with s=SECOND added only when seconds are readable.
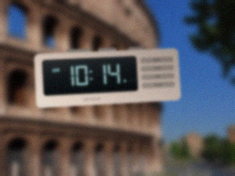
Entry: h=10 m=14
